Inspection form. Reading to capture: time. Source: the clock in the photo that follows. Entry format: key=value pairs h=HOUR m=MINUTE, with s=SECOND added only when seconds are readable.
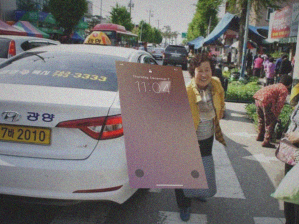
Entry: h=11 m=4
